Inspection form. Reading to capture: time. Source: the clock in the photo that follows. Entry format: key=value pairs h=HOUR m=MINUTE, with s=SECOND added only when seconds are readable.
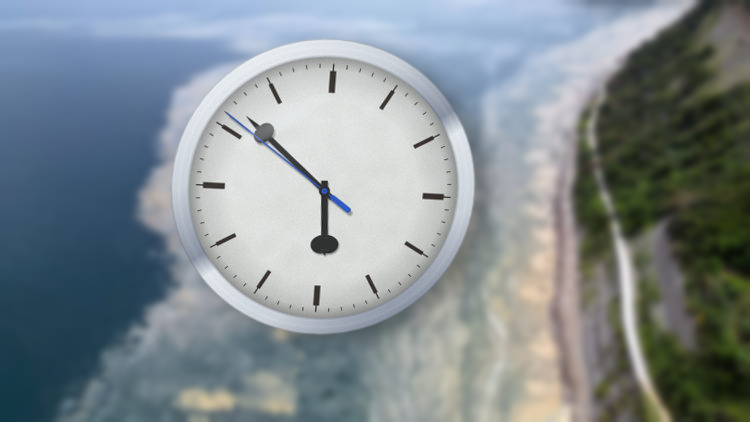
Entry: h=5 m=51 s=51
